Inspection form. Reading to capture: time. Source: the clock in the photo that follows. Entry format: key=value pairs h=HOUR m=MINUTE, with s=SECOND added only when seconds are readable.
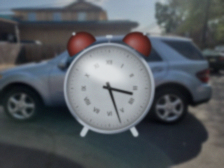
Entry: h=3 m=27
